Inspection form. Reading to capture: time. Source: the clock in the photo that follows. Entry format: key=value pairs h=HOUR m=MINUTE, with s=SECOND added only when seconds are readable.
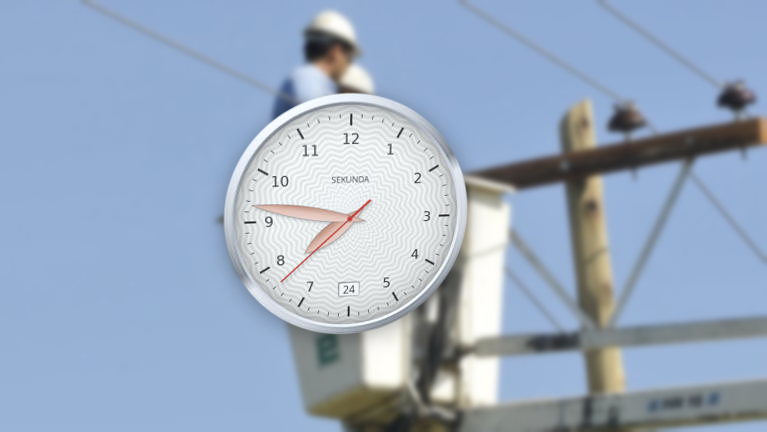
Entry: h=7 m=46 s=38
